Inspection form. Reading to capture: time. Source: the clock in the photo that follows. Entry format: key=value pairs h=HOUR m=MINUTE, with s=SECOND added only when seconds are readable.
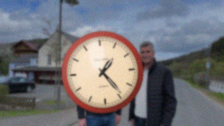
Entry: h=1 m=24
